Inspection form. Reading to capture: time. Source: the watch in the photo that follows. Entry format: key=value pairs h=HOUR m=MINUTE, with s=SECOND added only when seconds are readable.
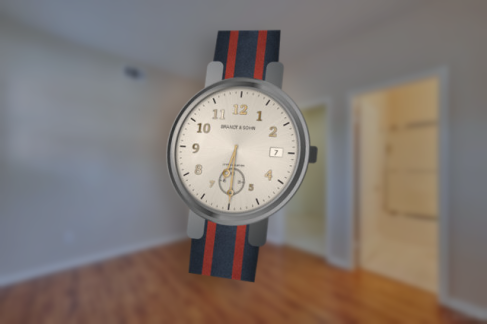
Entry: h=6 m=30
